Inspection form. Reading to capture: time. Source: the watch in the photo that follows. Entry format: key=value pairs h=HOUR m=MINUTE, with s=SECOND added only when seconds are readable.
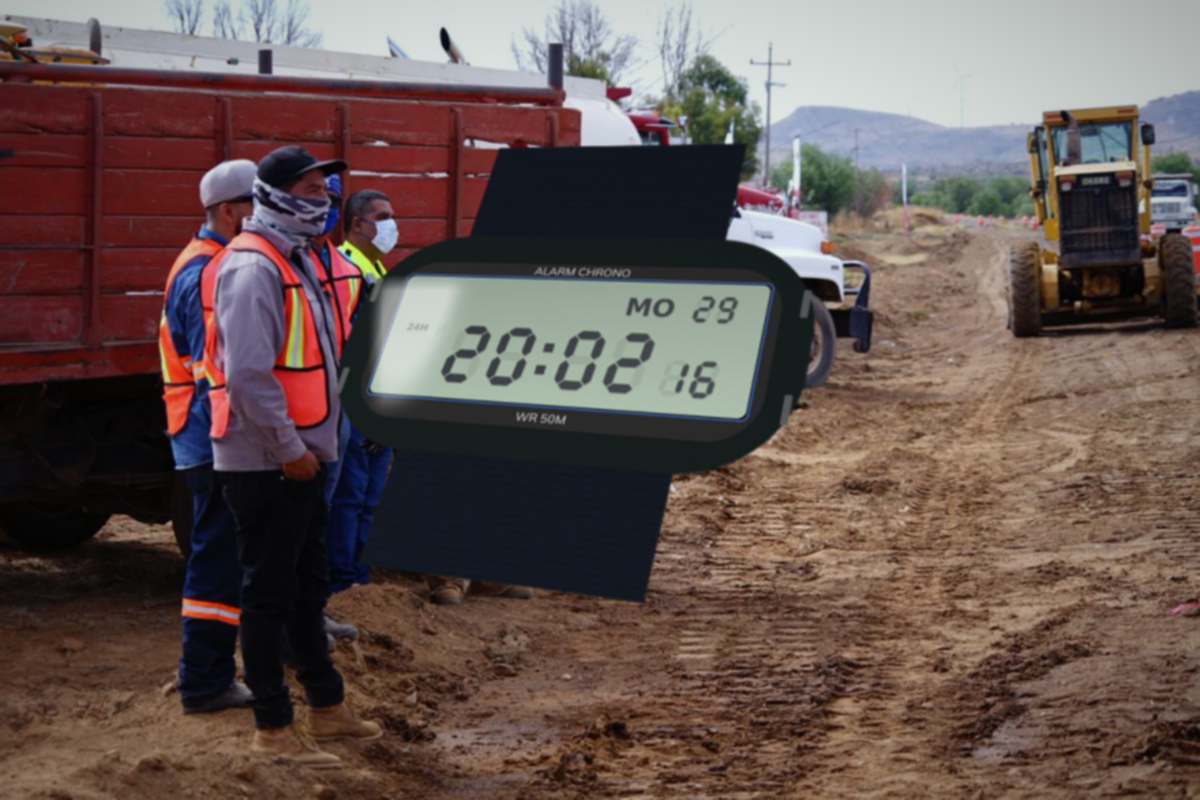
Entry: h=20 m=2 s=16
